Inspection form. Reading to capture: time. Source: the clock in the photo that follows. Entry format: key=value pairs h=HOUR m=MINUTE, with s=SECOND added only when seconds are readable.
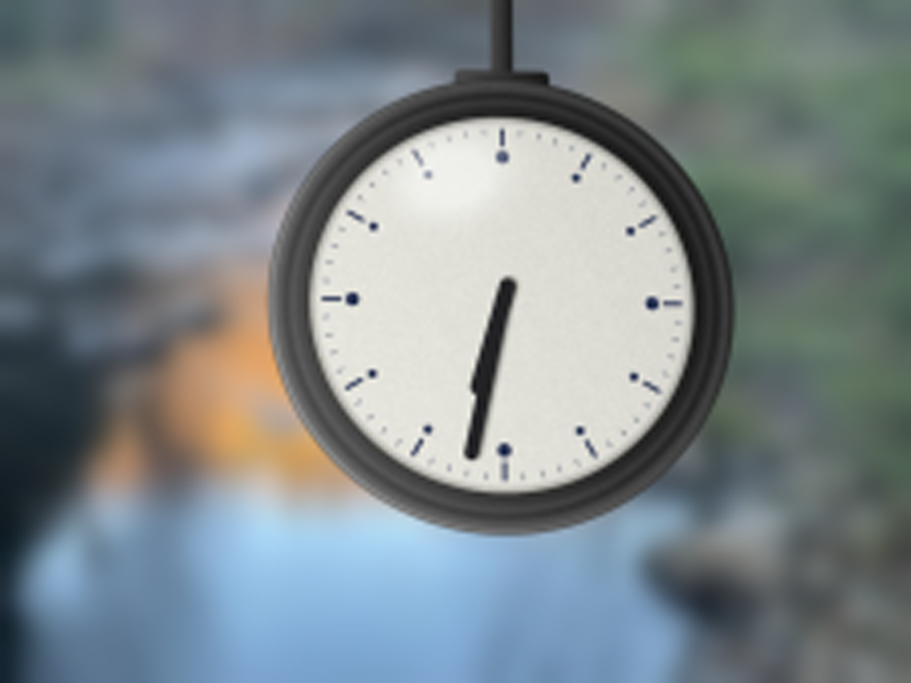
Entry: h=6 m=32
